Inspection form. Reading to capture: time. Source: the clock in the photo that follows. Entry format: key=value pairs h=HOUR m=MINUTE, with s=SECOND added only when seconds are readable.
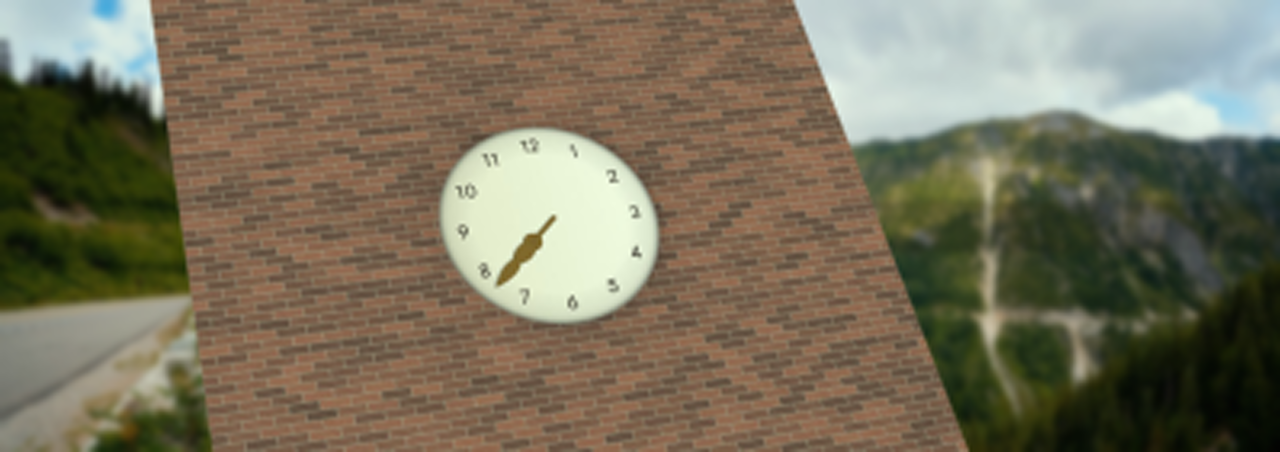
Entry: h=7 m=38
